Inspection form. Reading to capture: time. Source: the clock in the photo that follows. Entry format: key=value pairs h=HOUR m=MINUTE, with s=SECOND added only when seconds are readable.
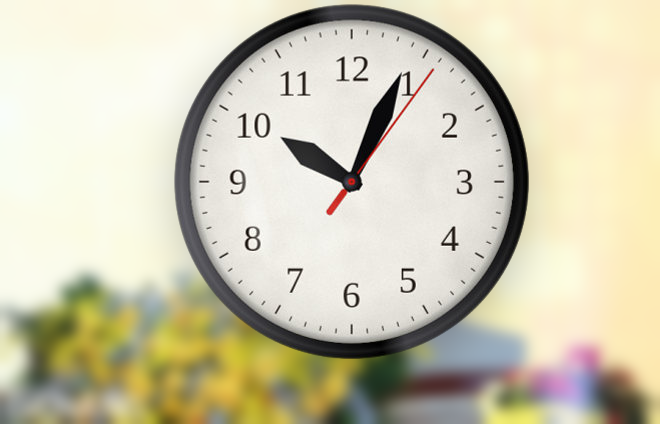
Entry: h=10 m=4 s=6
